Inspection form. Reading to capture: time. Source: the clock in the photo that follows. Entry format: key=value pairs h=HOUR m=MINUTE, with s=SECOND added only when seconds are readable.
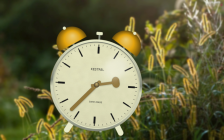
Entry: h=2 m=37
